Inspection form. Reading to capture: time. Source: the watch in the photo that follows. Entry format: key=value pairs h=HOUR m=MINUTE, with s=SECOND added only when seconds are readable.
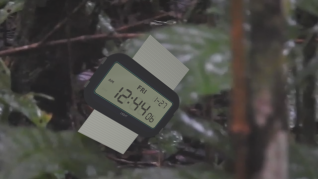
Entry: h=12 m=44 s=6
